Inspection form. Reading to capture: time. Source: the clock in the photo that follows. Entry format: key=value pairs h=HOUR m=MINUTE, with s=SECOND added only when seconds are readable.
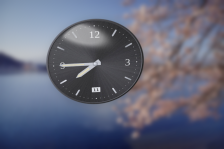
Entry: h=7 m=45
